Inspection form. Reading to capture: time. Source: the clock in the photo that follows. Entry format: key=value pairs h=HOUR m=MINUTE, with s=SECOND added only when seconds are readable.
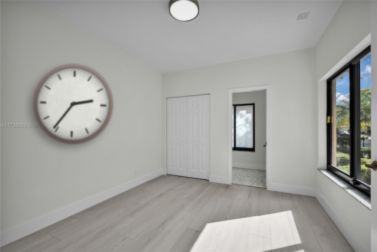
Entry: h=2 m=36
